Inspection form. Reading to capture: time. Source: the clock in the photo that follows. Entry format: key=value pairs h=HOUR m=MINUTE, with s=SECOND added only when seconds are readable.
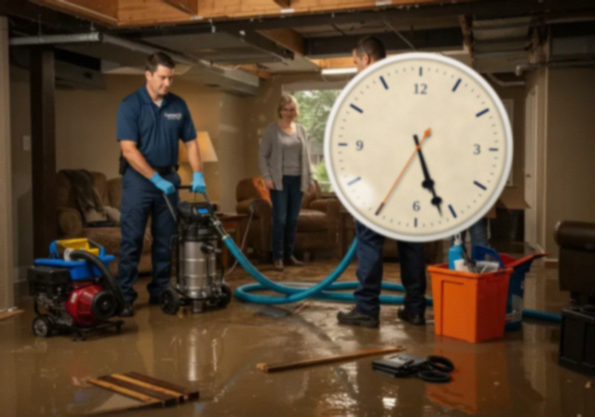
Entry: h=5 m=26 s=35
